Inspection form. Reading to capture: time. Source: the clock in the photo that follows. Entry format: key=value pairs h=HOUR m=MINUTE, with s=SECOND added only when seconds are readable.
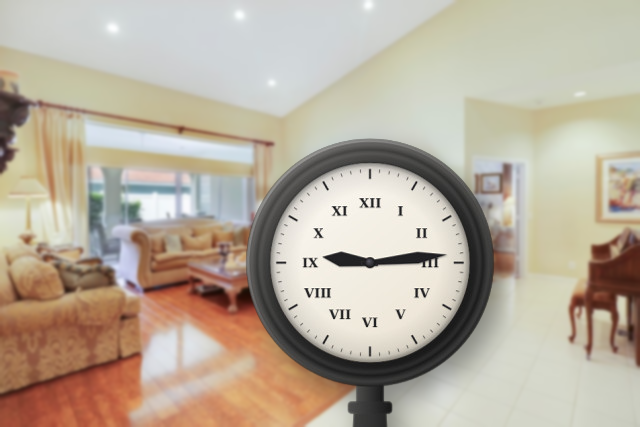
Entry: h=9 m=14
